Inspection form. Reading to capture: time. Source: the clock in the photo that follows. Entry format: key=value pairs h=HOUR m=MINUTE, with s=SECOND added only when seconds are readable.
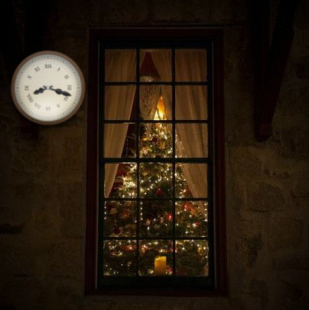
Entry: h=8 m=18
